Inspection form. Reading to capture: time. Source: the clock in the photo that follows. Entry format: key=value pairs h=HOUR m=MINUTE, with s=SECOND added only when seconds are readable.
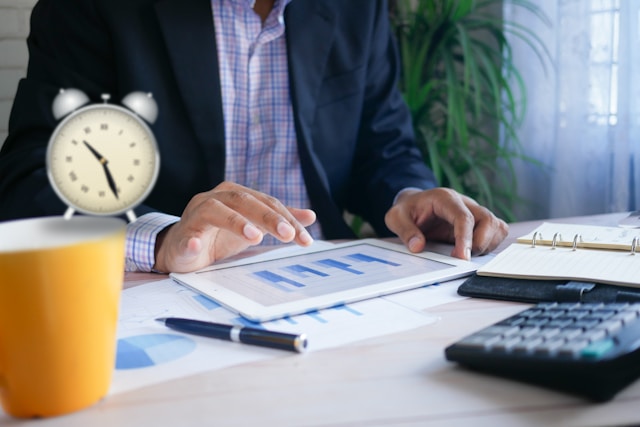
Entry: h=10 m=26
